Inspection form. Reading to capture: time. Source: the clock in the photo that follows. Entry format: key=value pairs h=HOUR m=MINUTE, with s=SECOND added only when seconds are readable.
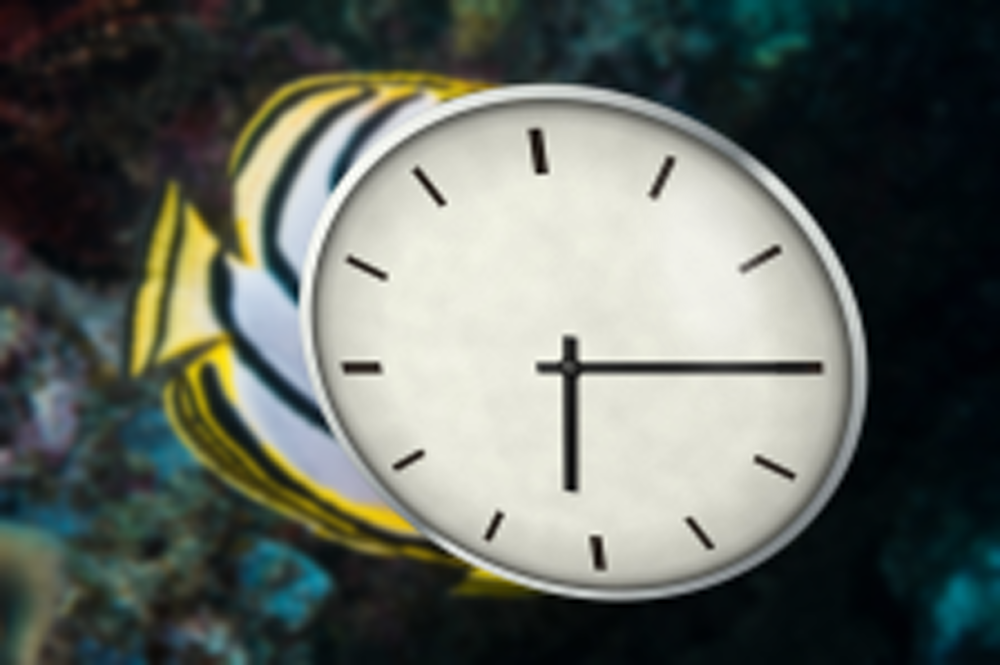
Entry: h=6 m=15
